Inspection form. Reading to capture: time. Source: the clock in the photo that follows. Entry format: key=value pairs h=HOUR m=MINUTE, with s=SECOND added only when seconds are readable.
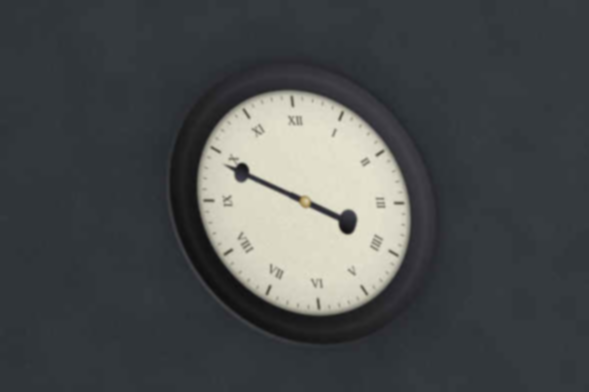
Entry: h=3 m=49
